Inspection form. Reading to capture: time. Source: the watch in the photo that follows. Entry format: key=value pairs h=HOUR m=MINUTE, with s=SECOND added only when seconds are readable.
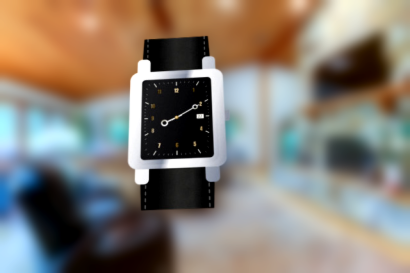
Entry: h=8 m=10
